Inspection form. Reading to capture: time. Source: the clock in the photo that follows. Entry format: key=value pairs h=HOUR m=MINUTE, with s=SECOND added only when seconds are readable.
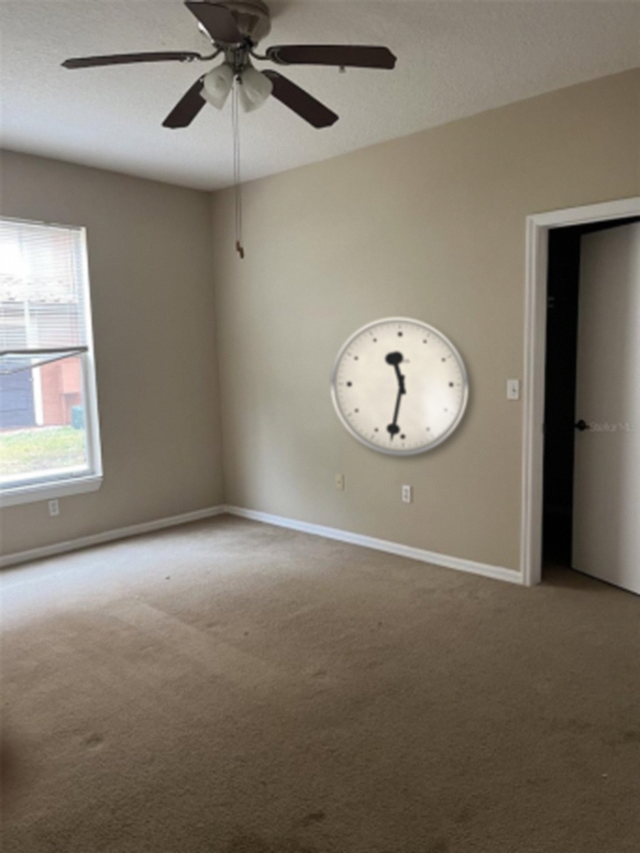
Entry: h=11 m=32
